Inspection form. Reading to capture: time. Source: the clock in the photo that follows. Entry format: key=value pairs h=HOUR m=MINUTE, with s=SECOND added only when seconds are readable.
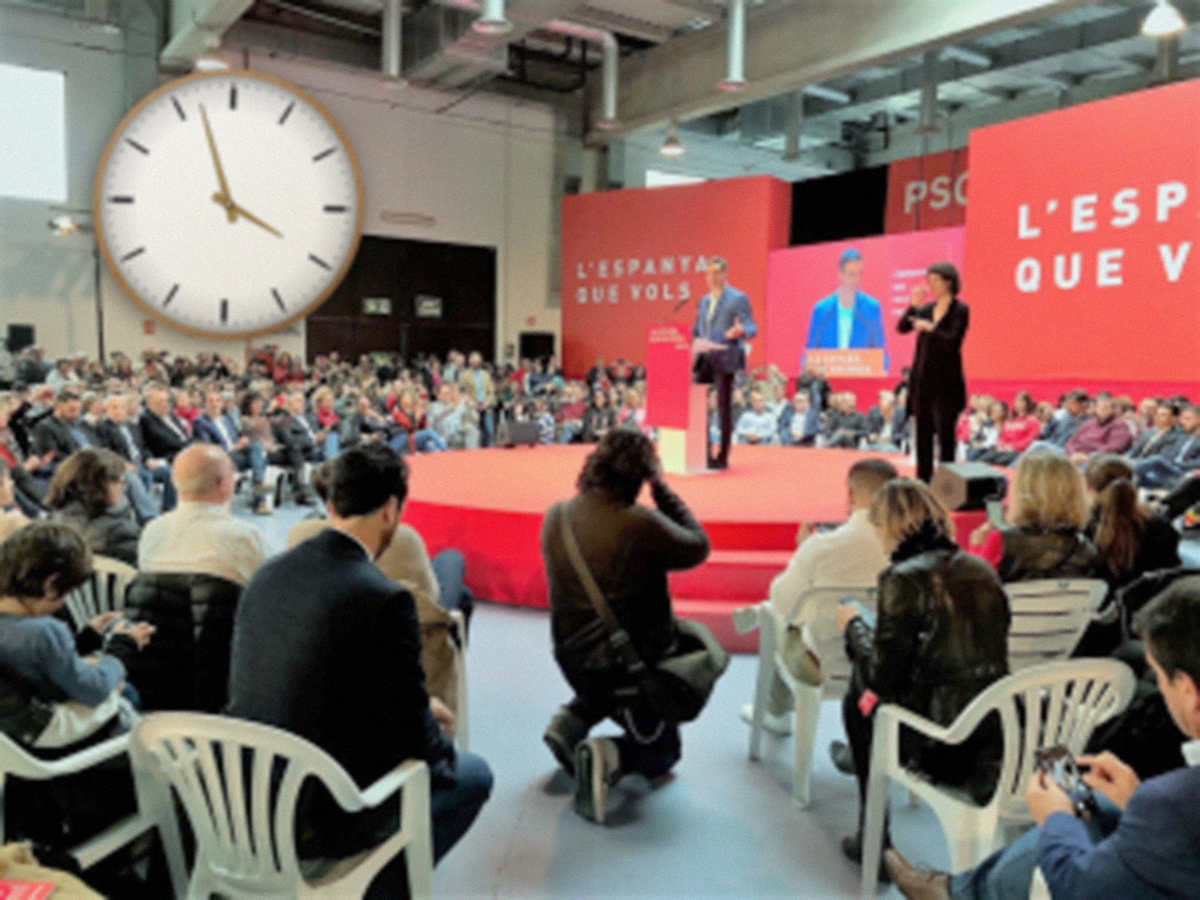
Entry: h=3 m=57
